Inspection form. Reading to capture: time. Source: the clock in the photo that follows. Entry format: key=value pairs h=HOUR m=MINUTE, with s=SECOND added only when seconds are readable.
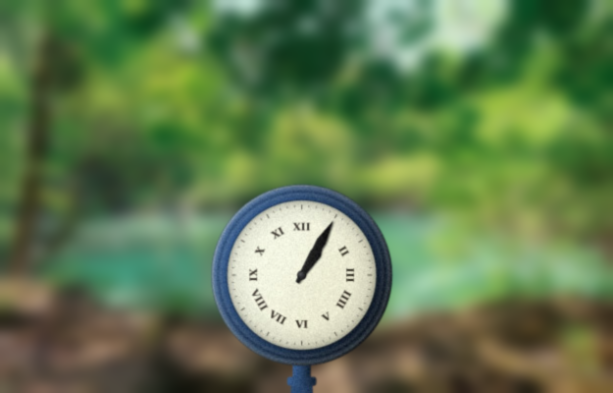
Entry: h=1 m=5
